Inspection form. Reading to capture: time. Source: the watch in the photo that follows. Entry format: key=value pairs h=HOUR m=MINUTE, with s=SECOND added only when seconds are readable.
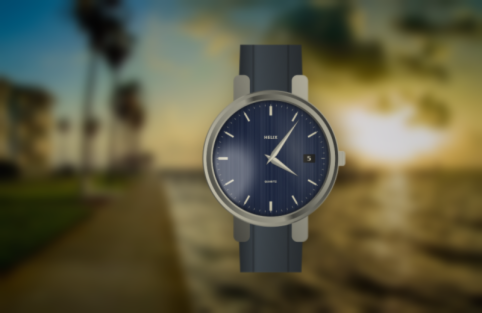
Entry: h=4 m=6
